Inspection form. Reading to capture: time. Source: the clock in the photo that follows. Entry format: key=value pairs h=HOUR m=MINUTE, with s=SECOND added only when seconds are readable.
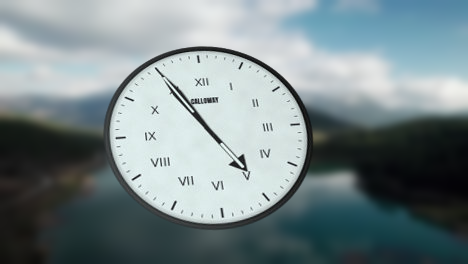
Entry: h=4 m=55
